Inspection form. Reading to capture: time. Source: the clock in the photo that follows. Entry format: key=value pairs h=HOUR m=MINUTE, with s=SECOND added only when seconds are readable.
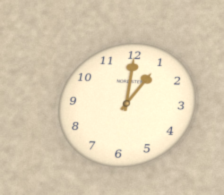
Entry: h=1 m=0
